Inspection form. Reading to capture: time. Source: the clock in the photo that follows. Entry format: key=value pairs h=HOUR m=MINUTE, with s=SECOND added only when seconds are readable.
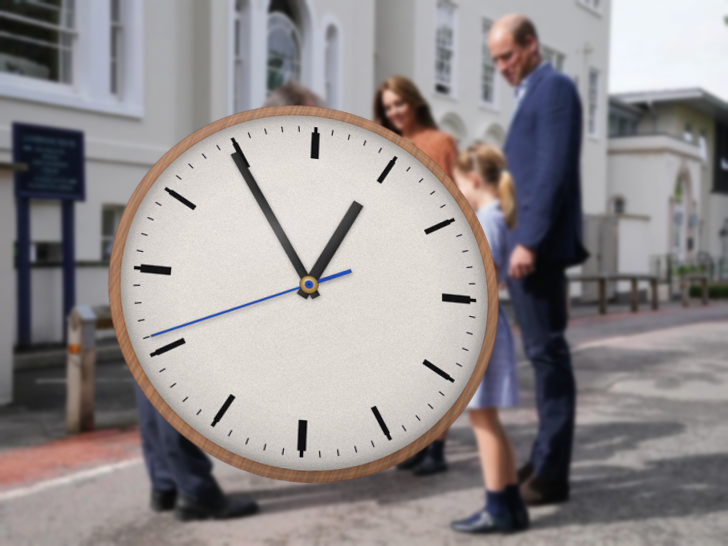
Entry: h=12 m=54 s=41
